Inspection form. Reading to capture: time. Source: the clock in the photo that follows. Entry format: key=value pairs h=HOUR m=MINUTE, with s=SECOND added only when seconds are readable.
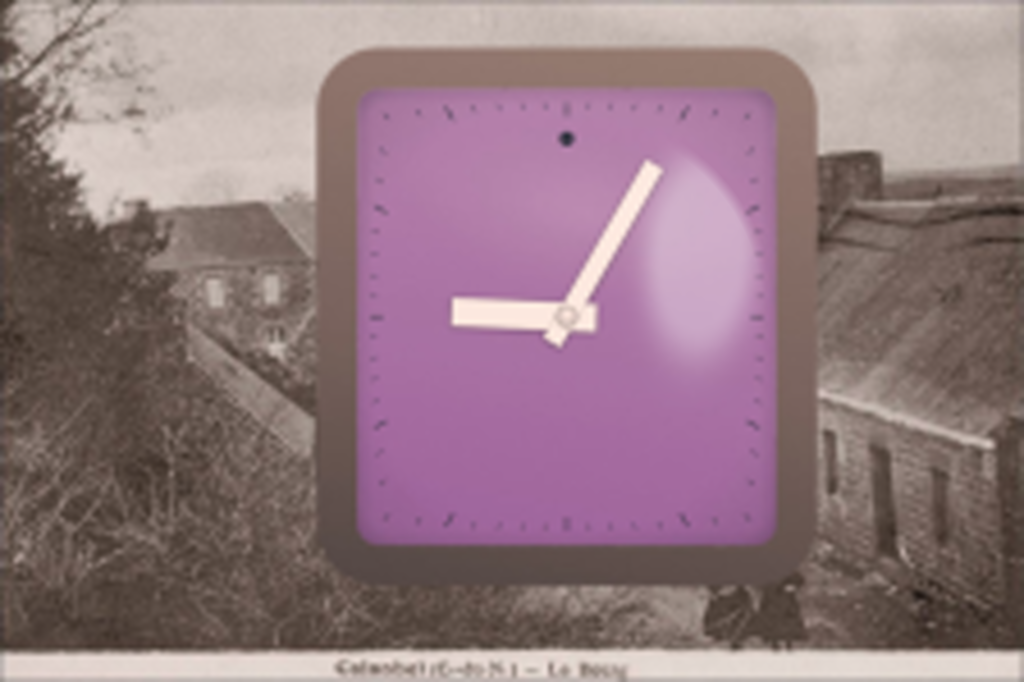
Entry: h=9 m=5
